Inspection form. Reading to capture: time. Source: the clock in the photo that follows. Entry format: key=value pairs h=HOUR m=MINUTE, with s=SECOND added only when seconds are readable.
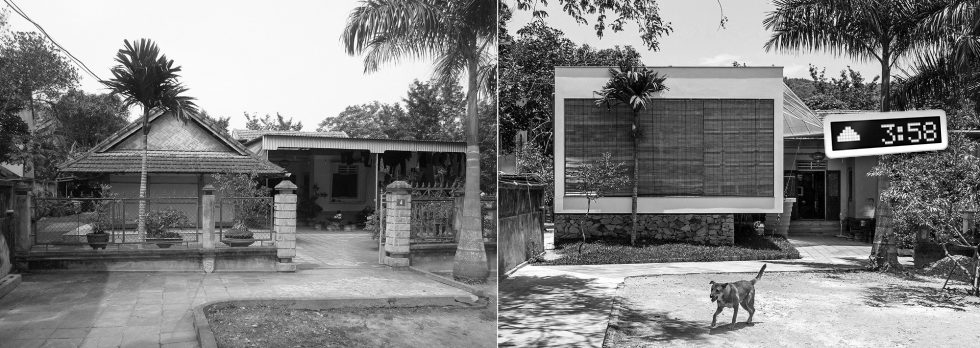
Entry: h=3 m=58
